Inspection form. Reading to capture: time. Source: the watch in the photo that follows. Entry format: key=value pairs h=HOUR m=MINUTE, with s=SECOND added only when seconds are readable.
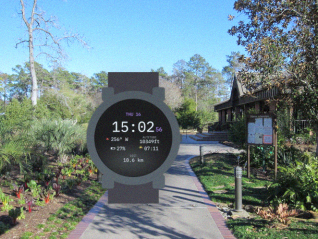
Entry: h=15 m=2
